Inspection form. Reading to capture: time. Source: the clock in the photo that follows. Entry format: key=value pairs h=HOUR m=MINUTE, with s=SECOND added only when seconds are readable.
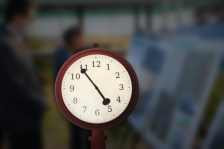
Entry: h=4 m=54
